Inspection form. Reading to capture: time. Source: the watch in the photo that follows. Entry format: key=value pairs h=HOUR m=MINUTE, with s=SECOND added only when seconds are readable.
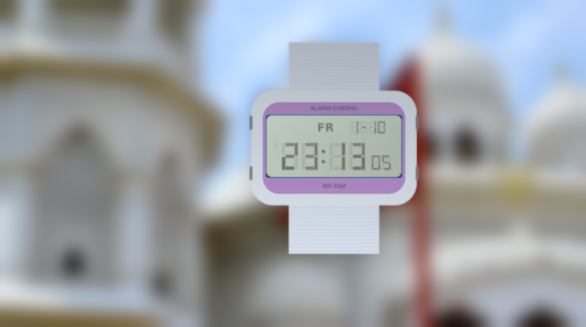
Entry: h=23 m=13 s=5
